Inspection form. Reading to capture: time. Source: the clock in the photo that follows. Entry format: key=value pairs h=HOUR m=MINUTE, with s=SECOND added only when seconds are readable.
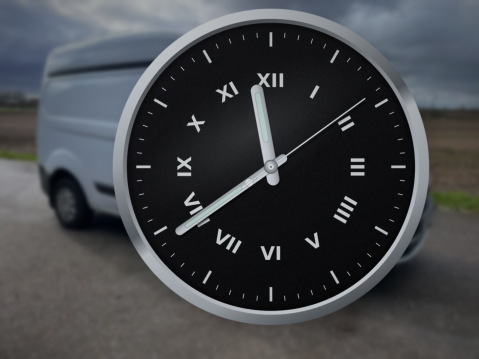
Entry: h=11 m=39 s=9
